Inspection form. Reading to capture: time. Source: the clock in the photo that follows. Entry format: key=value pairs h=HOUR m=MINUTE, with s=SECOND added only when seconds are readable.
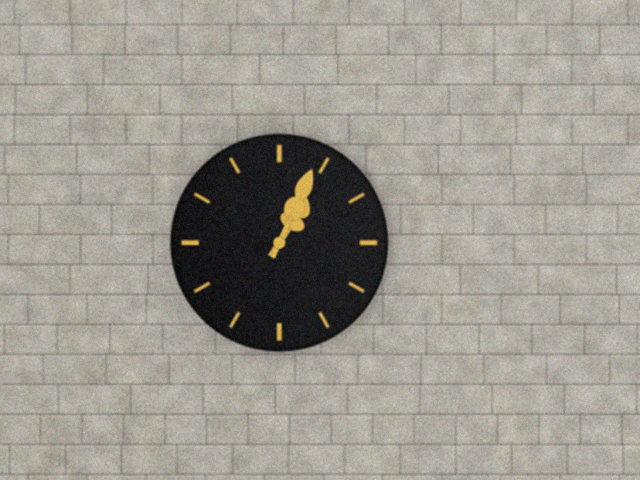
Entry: h=1 m=4
